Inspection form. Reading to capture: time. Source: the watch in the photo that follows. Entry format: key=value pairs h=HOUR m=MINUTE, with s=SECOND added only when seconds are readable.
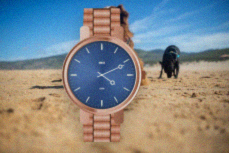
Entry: h=4 m=11
